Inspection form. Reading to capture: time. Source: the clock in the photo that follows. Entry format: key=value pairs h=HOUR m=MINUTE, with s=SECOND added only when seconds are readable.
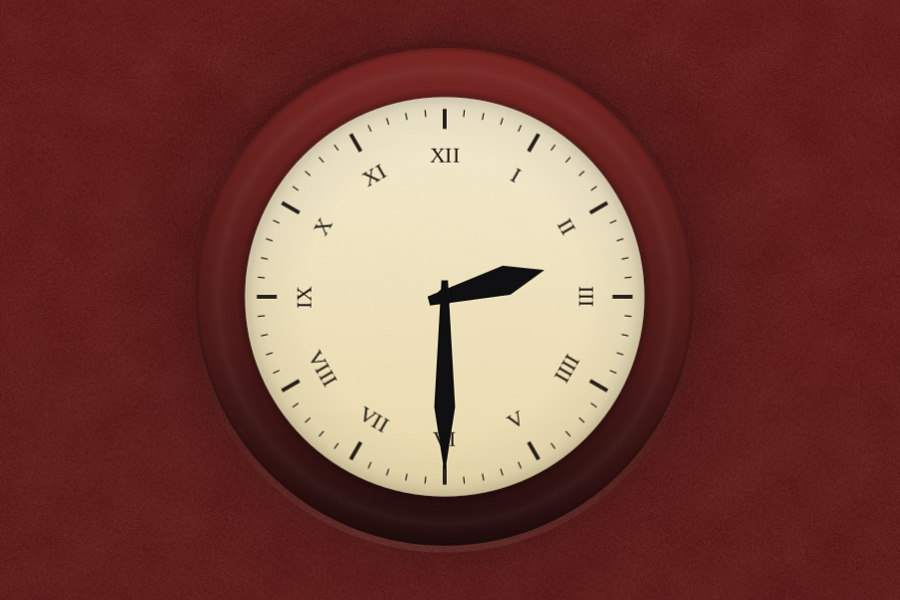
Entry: h=2 m=30
